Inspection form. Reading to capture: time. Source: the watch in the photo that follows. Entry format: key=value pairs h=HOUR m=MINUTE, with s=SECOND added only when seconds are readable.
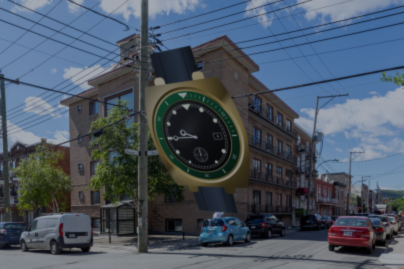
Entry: h=9 m=45
